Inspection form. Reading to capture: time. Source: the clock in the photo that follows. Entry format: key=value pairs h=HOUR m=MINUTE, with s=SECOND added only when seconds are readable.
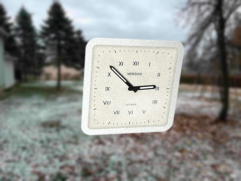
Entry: h=2 m=52
